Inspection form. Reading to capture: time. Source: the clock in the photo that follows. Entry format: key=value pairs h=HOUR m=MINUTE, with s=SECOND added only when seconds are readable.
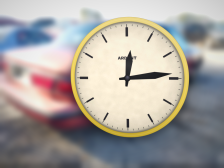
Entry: h=12 m=14
